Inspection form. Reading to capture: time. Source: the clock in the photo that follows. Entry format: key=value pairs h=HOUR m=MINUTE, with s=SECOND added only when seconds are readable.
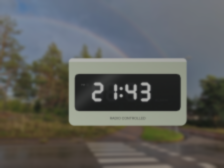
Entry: h=21 m=43
